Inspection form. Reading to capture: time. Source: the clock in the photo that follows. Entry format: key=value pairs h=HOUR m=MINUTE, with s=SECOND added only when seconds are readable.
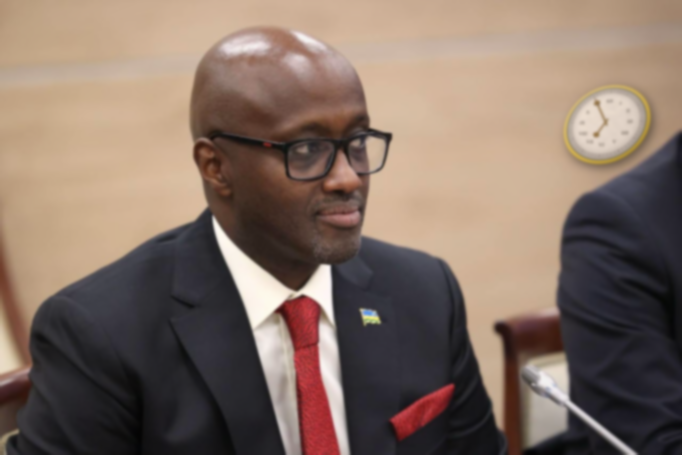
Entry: h=6 m=55
